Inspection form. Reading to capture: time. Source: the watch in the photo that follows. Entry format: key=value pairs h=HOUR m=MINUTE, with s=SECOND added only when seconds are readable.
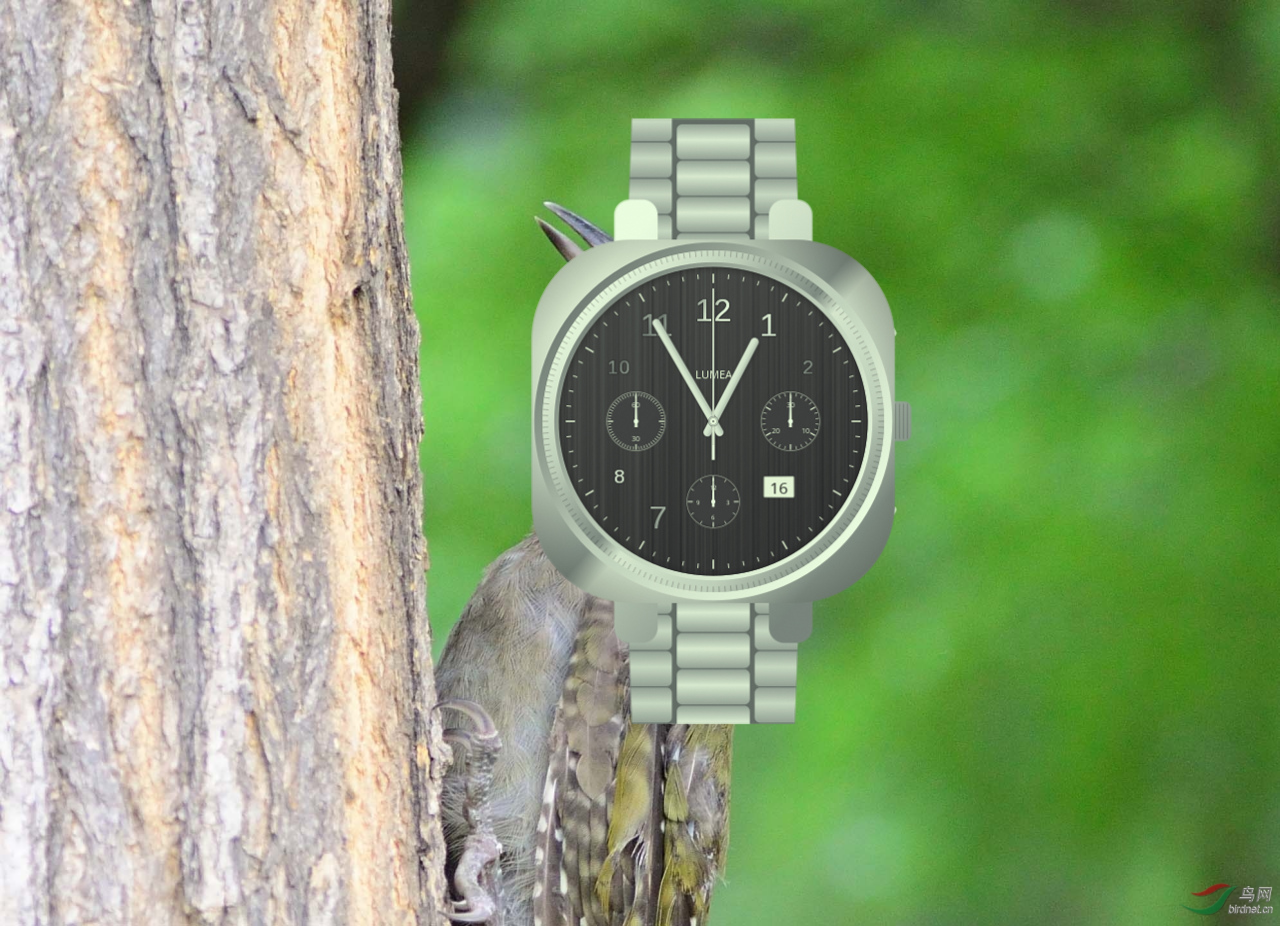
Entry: h=12 m=55
